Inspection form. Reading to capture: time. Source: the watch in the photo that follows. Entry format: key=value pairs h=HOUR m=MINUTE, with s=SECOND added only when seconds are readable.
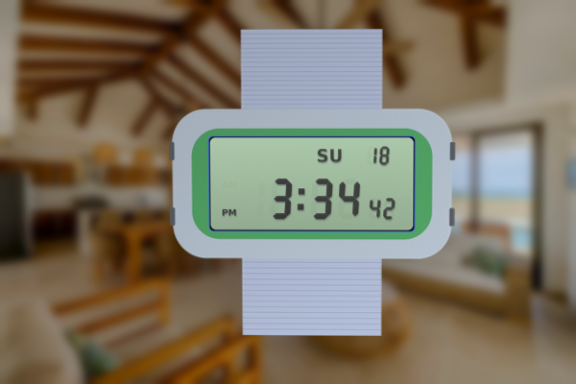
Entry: h=3 m=34 s=42
